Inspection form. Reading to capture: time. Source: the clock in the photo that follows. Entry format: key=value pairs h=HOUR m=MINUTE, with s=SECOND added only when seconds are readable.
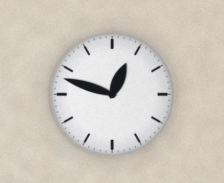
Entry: h=12 m=48
